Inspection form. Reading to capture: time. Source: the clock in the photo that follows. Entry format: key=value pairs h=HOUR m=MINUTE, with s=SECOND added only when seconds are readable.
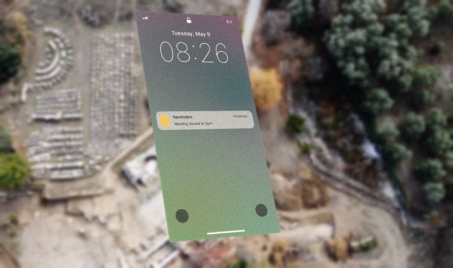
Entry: h=8 m=26
